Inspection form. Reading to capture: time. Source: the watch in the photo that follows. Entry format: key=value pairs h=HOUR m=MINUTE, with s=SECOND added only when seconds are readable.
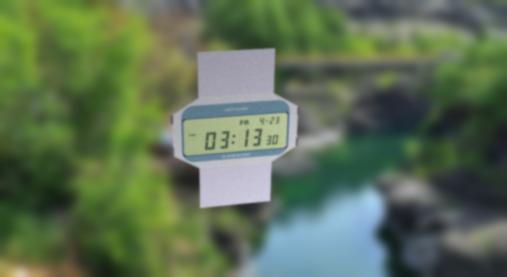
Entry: h=3 m=13
